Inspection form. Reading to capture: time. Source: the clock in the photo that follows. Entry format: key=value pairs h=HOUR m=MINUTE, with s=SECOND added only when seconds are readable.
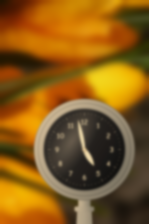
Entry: h=4 m=58
